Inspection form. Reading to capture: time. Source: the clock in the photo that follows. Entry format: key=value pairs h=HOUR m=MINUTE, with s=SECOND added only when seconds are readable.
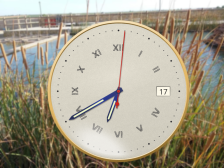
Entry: h=6 m=40 s=1
